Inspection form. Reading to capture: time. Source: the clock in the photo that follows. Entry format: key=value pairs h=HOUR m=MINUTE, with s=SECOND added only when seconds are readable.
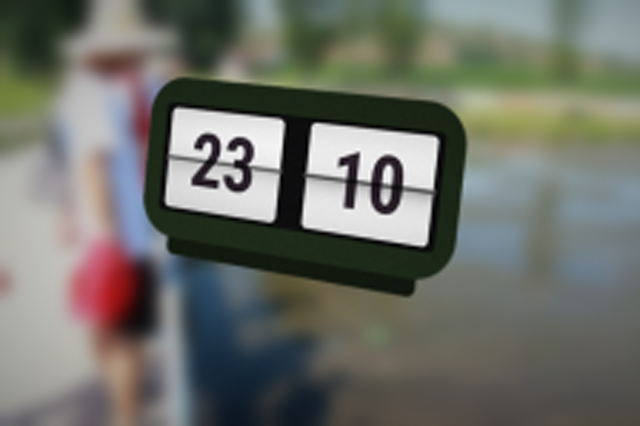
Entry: h=23 m=10
